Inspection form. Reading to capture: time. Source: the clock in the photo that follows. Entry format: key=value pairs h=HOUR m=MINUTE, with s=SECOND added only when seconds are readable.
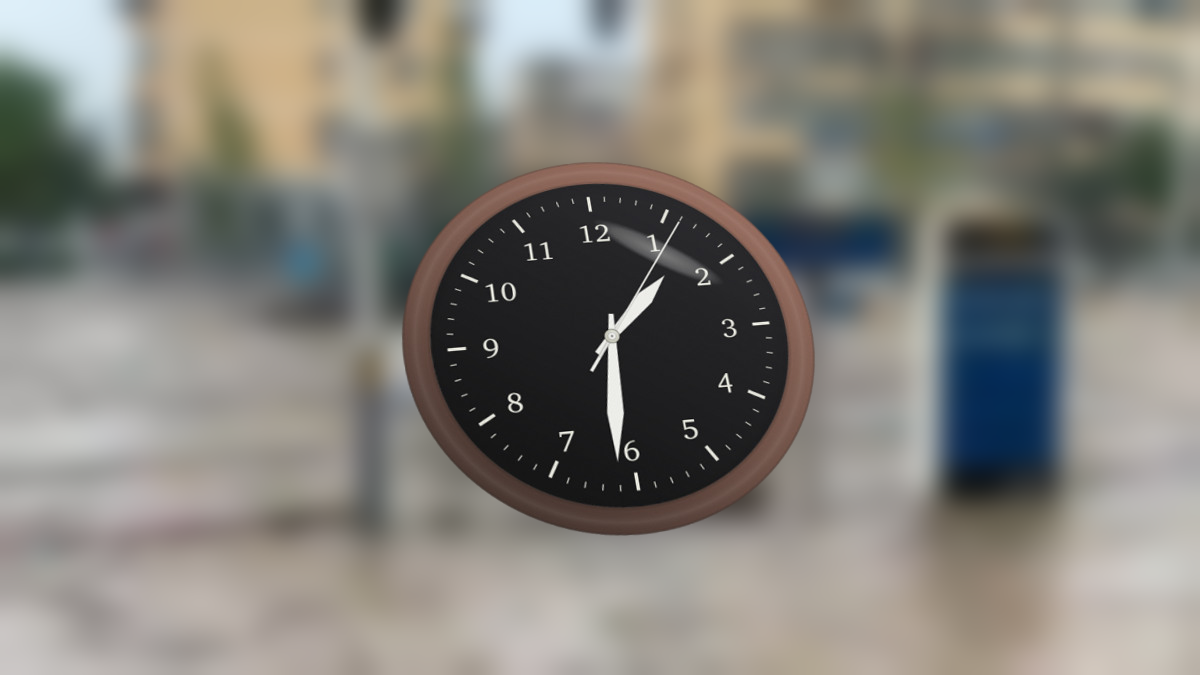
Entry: h=1 m=31 s=6
